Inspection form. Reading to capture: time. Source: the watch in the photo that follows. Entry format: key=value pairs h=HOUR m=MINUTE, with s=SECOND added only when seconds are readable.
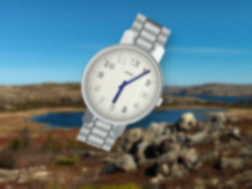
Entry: h=6 m=6
